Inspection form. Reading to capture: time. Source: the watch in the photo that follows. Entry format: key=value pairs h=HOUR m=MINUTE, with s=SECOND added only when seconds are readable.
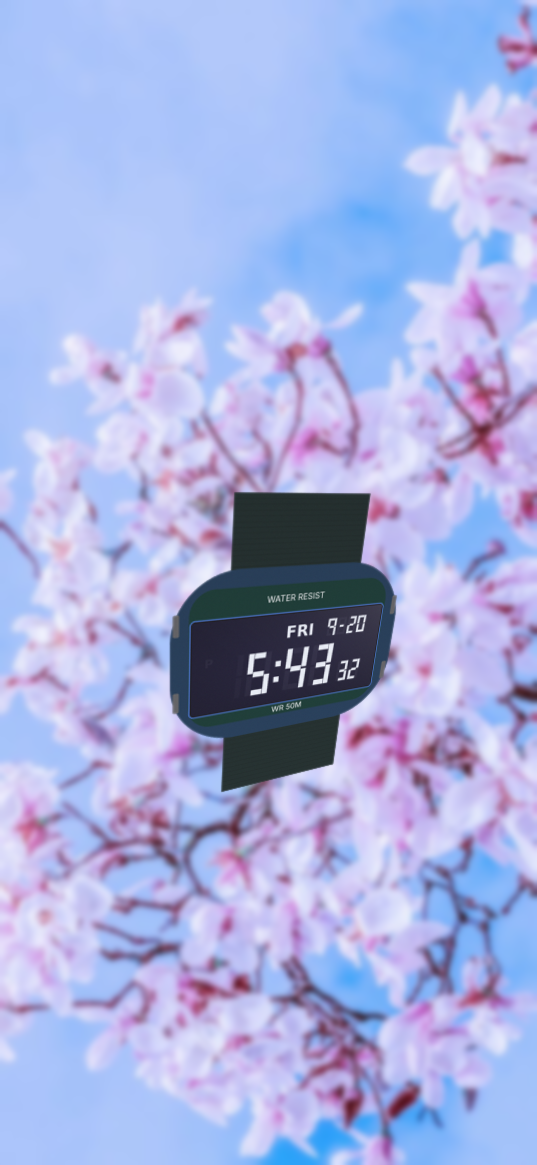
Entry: h=5 m=43 s=32
